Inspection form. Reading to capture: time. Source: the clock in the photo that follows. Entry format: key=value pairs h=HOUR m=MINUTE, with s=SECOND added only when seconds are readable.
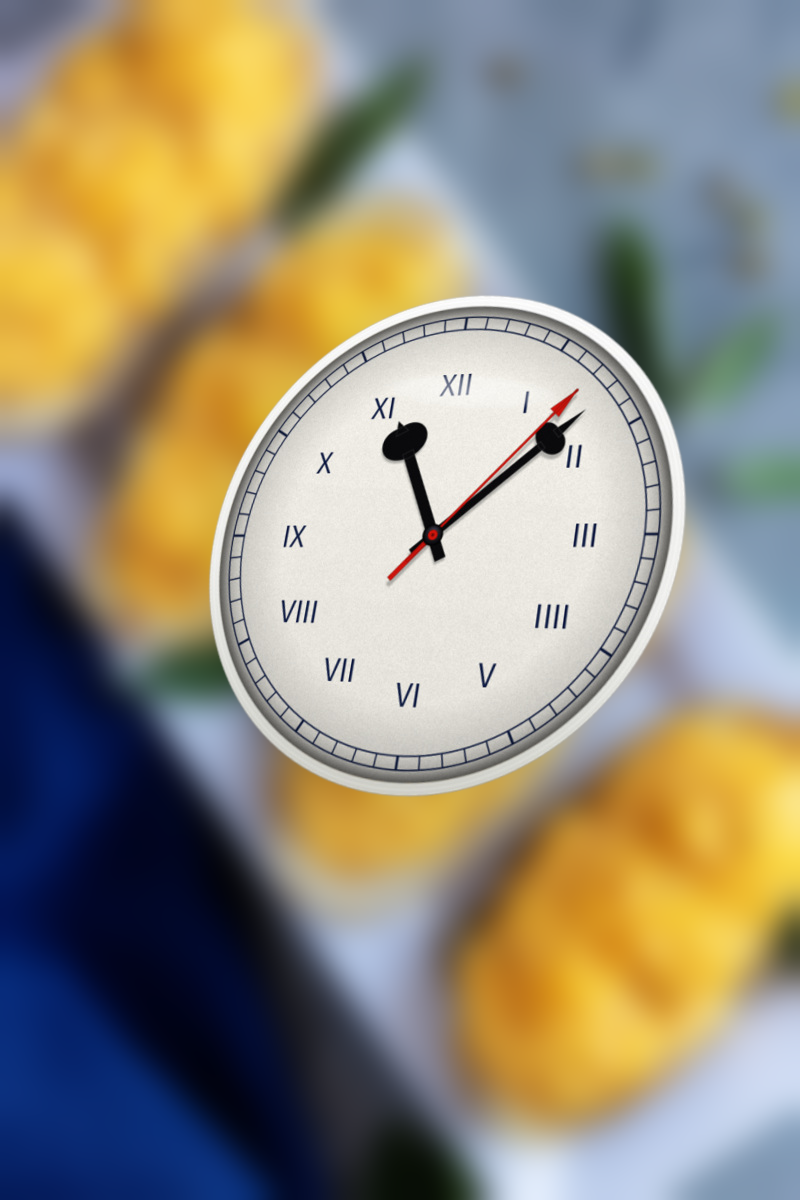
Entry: h=11 m=8 s=7
